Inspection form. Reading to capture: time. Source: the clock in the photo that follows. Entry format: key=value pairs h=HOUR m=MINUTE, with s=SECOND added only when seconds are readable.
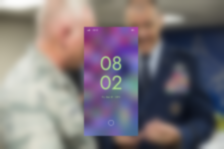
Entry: h=8 m=2
